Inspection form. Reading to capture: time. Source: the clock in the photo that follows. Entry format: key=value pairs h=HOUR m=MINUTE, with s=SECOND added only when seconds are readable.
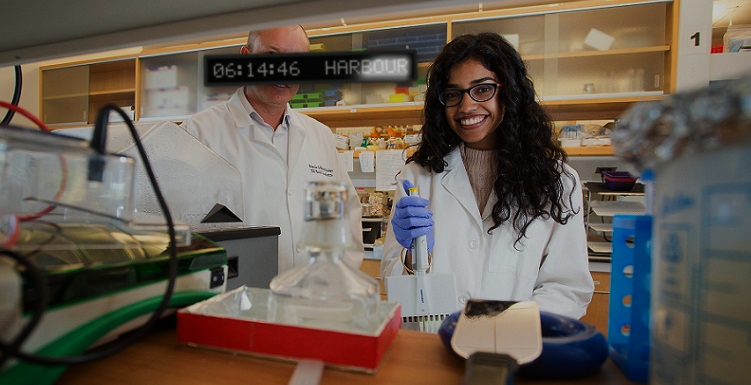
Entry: h=6 m=14 s=46
